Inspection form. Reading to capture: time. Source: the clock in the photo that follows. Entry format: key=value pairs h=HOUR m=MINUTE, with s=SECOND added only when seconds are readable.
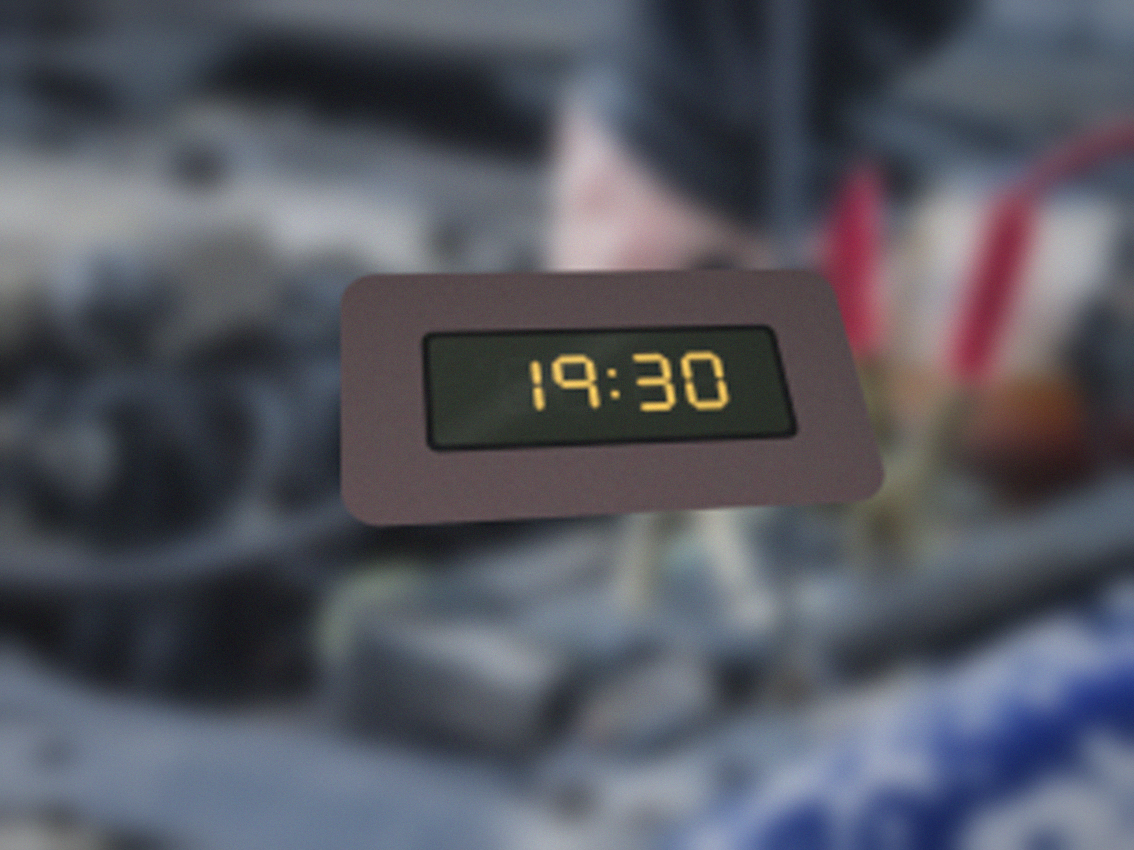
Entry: h=19 m=30
